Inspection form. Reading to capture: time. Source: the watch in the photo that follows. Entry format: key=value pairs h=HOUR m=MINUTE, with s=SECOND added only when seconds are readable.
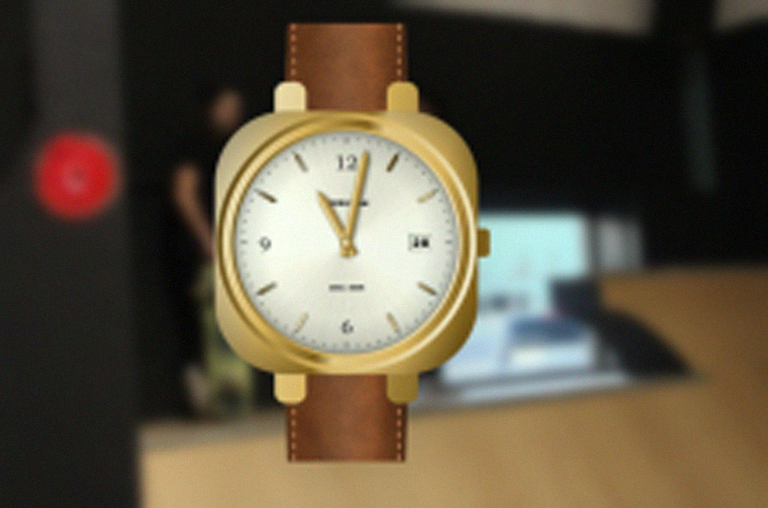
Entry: h=11 m=2
